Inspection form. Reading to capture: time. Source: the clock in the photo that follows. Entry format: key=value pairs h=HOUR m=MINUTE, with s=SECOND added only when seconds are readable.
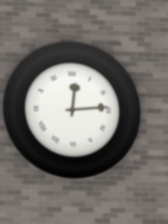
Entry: h=12 m=14
